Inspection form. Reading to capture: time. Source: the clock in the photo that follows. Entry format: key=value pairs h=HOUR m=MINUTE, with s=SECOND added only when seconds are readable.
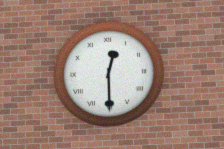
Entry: h=12 m=30
